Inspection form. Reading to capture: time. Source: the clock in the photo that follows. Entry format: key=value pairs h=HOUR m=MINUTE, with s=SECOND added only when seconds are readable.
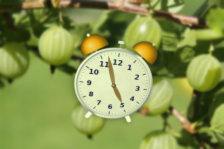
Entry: h=4 m=57
